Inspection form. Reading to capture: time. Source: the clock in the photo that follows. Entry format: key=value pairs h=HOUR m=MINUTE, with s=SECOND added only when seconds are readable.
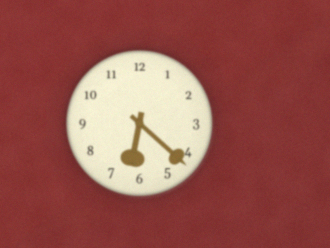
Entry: h=6 m=22
